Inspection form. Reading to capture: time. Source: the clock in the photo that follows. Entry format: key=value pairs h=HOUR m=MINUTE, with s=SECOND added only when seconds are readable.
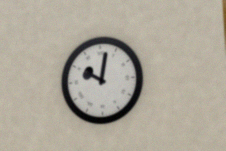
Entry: h=10 m=2
